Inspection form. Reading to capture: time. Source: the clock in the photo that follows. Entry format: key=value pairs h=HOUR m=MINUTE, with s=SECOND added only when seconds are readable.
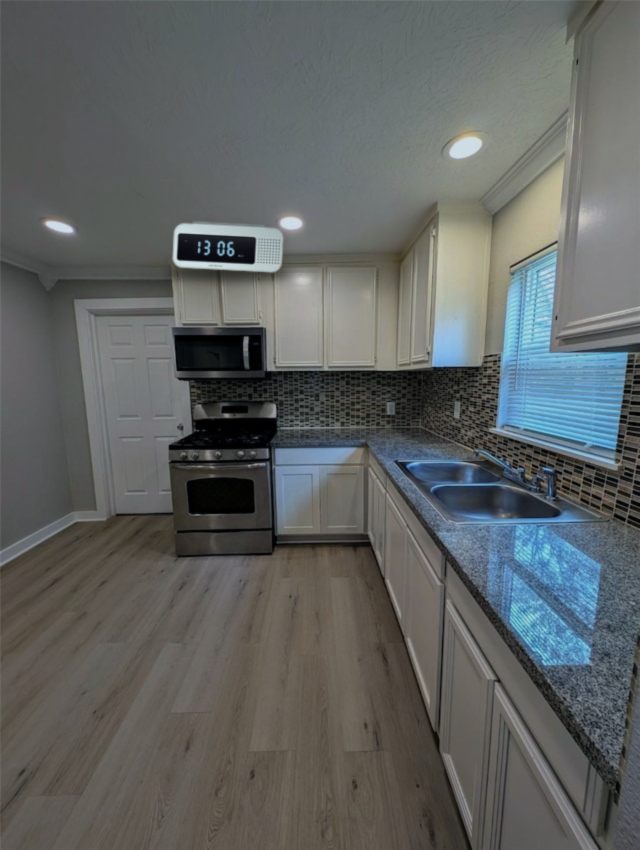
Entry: h=13 m=6
